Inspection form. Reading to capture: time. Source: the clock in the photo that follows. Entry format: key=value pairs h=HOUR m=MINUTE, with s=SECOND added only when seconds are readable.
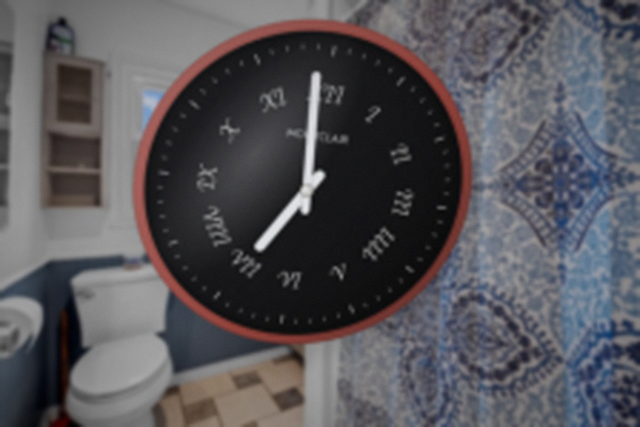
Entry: h=6 m=59
